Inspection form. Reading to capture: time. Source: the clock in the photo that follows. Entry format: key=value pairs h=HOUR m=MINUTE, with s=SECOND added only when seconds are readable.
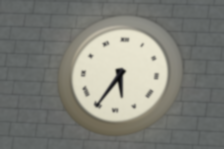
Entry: h=5 m=35
